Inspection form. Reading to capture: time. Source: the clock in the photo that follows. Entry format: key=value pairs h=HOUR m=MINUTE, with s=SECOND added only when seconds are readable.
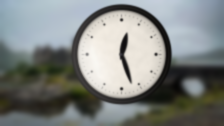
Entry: h=12 m=27
